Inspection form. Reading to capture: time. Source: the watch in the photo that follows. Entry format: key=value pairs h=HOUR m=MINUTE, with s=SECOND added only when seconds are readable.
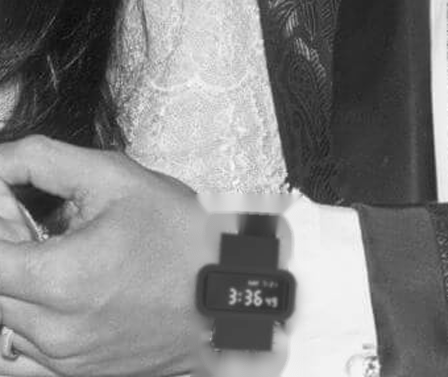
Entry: h=3 m=36
